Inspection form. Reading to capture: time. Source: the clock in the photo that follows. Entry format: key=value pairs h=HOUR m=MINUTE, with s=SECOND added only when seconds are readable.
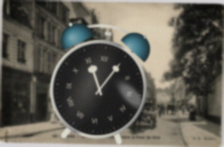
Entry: h=11 m=5
